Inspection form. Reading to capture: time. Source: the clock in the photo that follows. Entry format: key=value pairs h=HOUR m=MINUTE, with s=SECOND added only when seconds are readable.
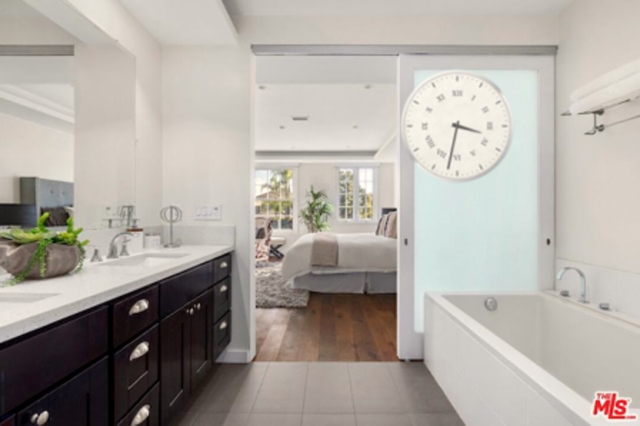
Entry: h=3 m=32
